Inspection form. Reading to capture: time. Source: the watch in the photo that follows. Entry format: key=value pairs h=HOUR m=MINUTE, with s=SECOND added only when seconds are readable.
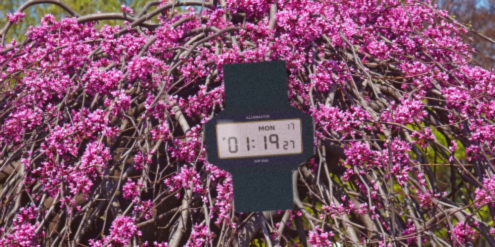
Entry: h=1 m=19
